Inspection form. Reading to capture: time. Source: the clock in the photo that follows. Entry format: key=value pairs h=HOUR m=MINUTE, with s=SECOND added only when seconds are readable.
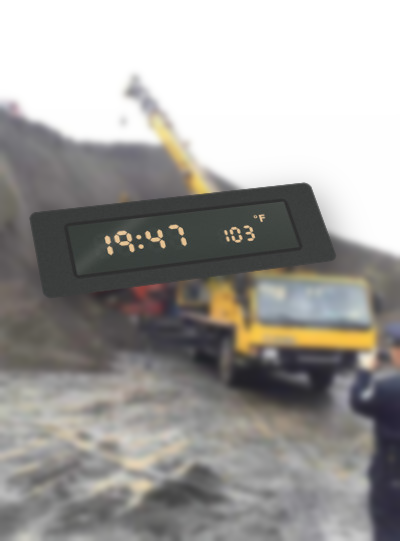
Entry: h=19 m=47
